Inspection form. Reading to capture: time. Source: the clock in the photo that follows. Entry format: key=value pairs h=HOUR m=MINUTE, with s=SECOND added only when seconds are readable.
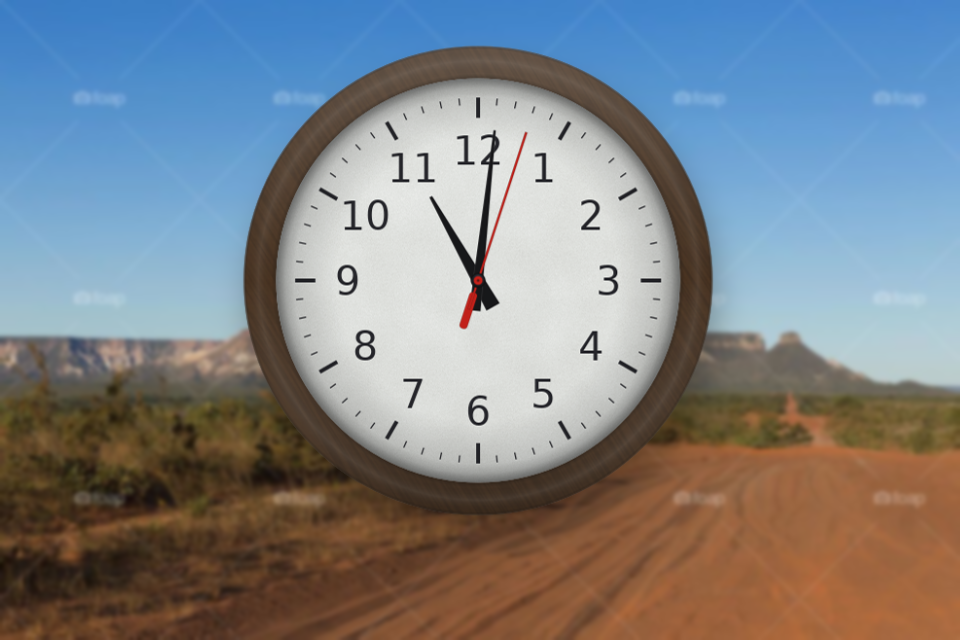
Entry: h=11 m=1 s=3
